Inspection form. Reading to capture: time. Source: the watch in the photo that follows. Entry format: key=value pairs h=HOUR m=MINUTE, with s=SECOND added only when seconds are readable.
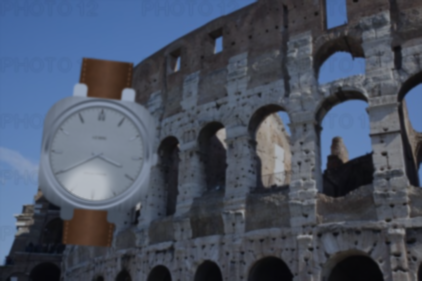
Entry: h=3 m=40
